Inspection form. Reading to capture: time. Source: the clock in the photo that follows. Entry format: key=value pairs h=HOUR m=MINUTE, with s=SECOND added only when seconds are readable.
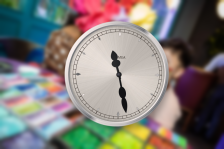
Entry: h=11 m=28
